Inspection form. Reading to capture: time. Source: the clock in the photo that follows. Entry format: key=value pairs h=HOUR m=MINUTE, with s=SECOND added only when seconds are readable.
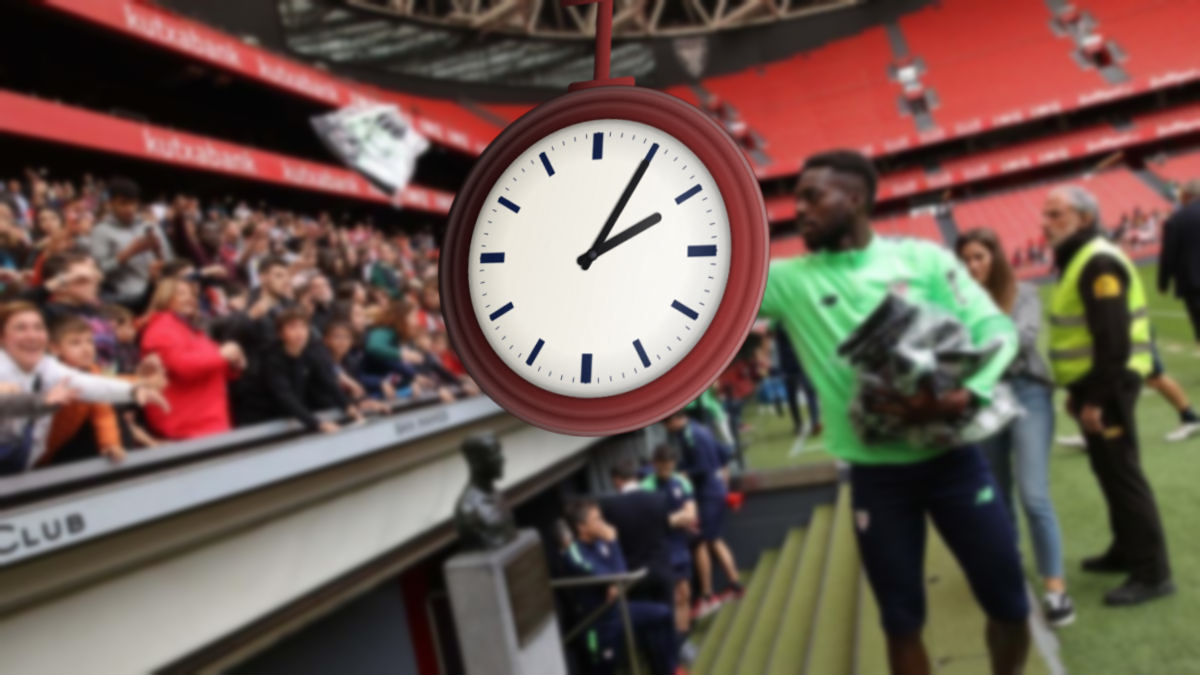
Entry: h=2 m=5
